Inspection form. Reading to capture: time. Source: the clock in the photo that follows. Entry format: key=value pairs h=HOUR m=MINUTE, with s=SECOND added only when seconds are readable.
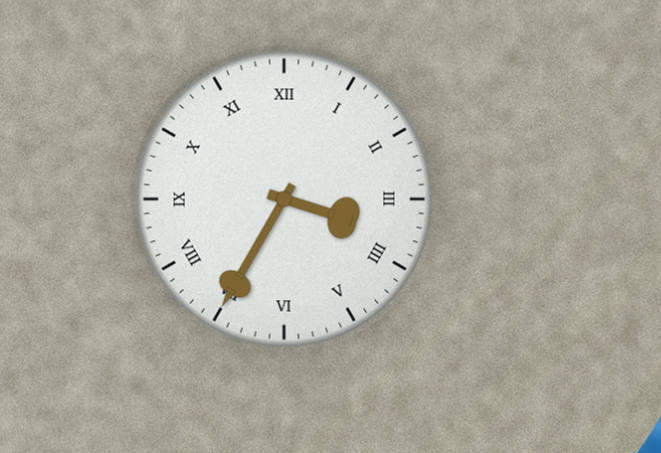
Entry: h=3 m=35
